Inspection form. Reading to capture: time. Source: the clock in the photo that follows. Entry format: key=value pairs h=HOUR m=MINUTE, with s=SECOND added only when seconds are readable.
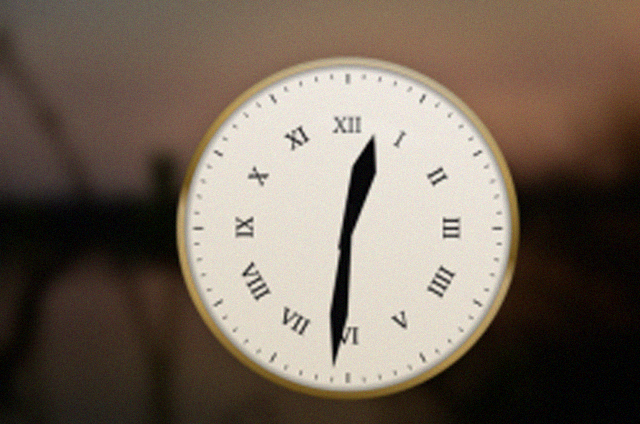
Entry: h=12 m=31
